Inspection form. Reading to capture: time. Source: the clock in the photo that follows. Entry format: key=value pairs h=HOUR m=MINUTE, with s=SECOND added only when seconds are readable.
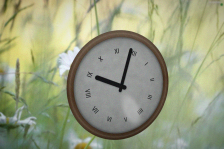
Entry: h=8 m=59
